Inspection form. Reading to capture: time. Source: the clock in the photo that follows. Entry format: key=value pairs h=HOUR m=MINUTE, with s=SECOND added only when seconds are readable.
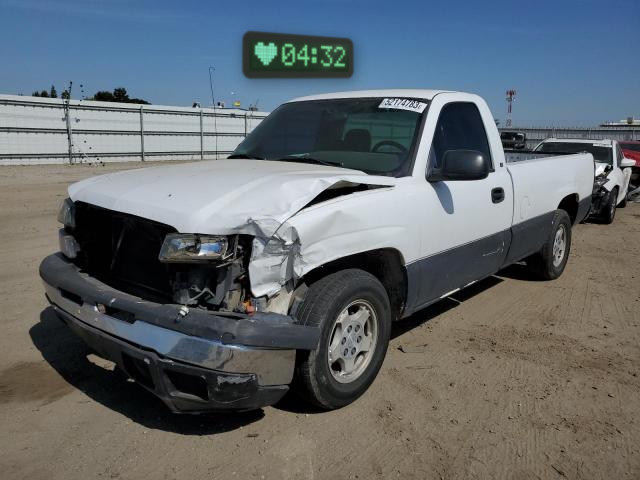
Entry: h=4 m=32
